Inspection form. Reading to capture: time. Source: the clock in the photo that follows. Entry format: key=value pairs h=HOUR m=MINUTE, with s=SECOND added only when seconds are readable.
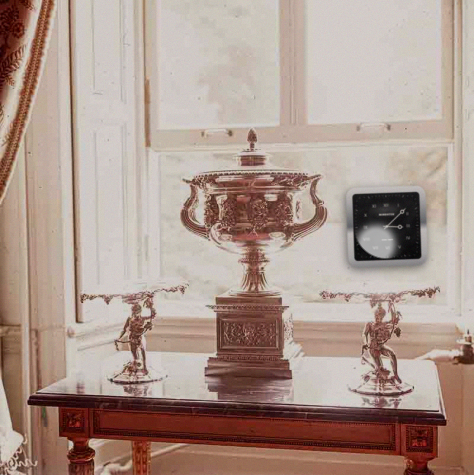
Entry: h=3 m=8
